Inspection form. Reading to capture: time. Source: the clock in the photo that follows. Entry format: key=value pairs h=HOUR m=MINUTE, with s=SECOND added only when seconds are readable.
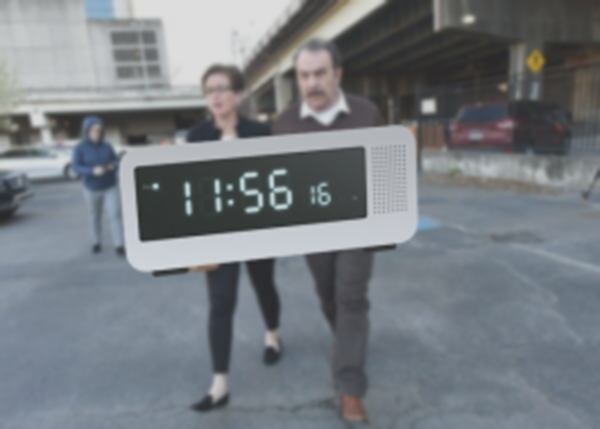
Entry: h=11 m=56 s=16
